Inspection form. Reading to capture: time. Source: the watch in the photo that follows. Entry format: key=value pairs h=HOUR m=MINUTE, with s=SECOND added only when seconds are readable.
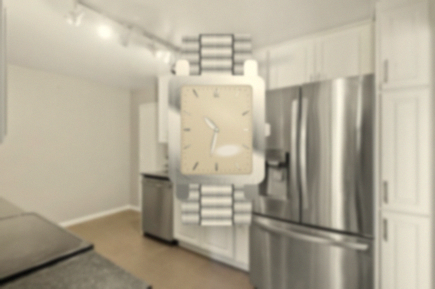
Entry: h=10 m=32
